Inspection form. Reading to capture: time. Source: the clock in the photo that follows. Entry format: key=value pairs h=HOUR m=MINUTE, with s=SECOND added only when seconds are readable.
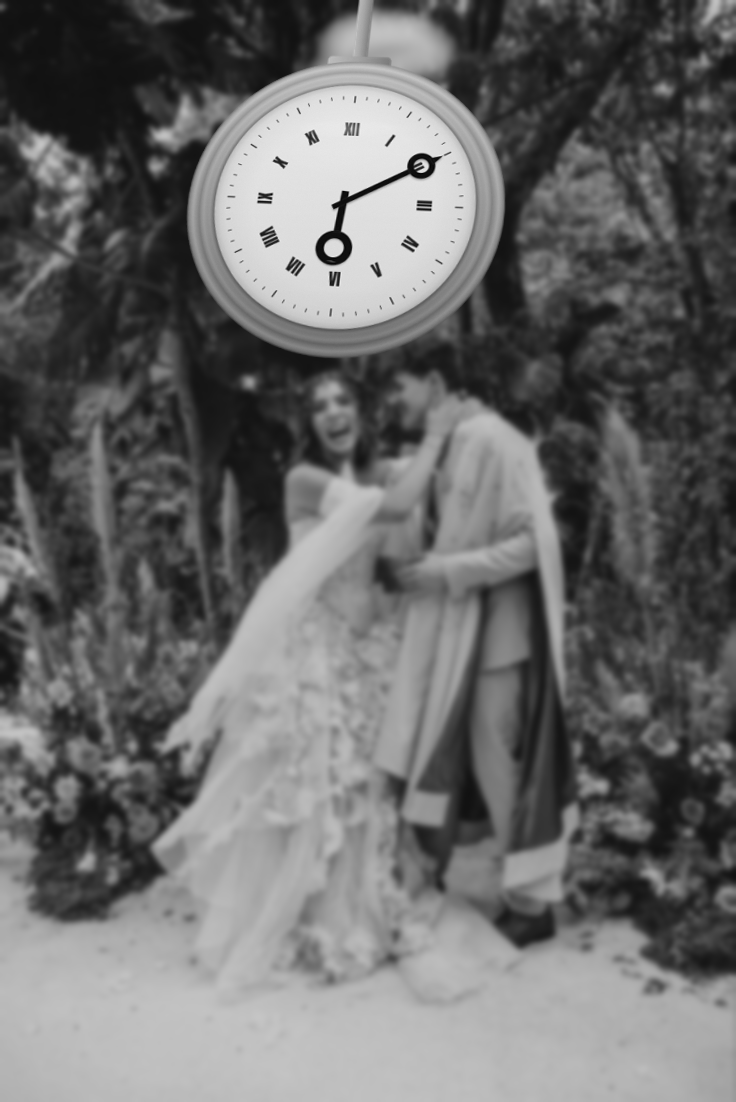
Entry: h=6 m=10
